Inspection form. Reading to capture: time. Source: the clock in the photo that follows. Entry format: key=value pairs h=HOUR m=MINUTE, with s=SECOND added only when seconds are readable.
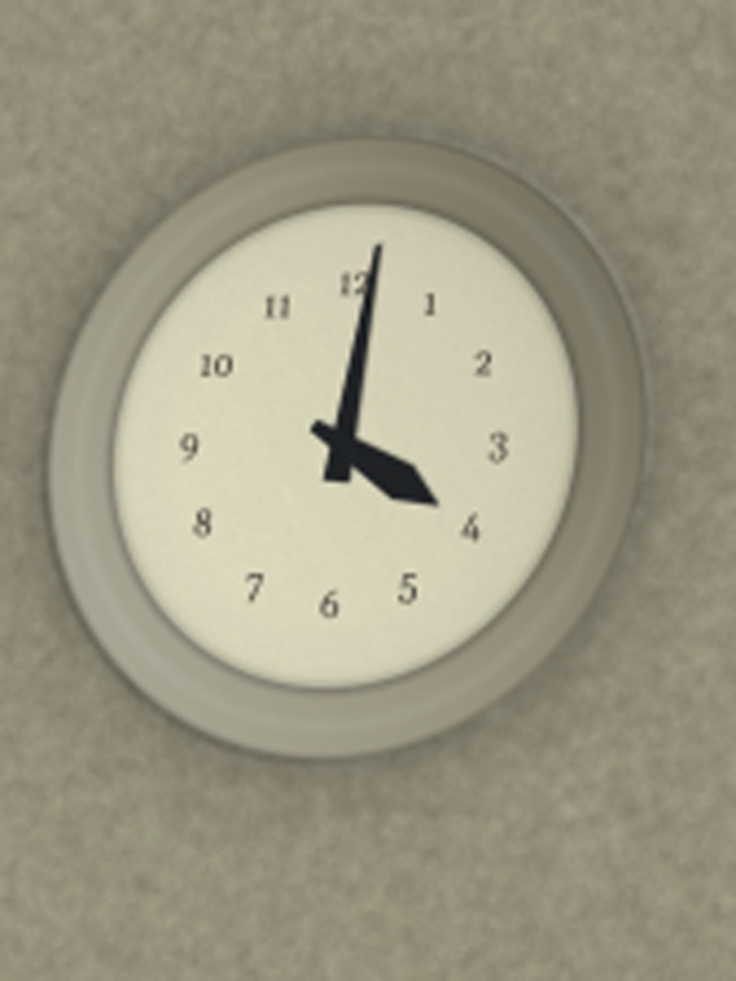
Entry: h=4 m=1
